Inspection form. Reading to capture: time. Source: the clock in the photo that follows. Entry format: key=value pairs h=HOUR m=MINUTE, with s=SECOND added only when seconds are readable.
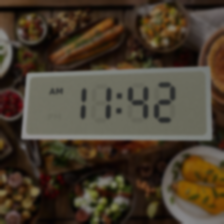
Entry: h=11 m=42
